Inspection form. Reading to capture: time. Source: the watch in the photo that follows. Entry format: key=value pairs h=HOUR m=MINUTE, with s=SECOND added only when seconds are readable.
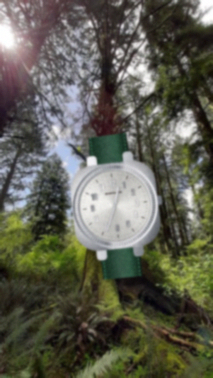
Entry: h=12 m=34
